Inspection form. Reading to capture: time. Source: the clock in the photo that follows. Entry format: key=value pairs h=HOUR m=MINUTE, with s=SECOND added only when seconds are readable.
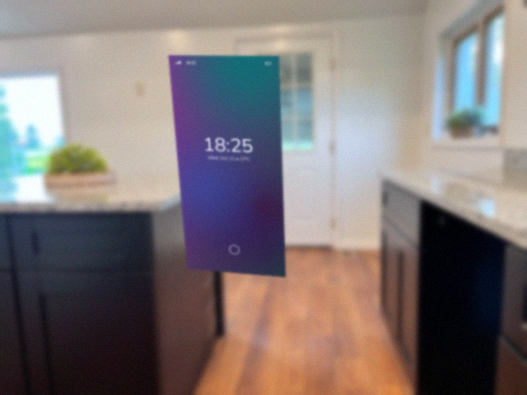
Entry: h=18 m=25
